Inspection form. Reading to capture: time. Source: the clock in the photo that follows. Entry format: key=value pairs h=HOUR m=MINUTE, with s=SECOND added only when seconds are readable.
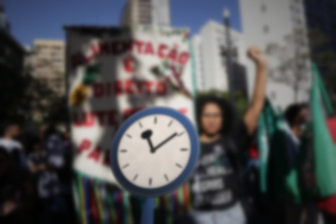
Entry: h=11 m=9
